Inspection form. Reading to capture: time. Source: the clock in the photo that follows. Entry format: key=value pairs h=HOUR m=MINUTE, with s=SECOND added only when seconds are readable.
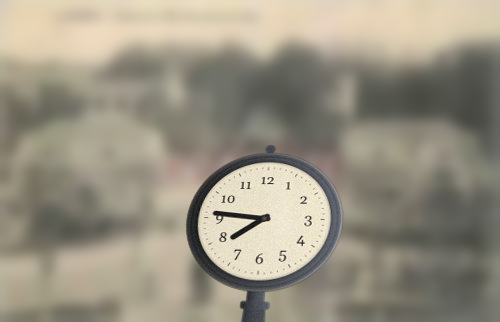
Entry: h=7 m=46
